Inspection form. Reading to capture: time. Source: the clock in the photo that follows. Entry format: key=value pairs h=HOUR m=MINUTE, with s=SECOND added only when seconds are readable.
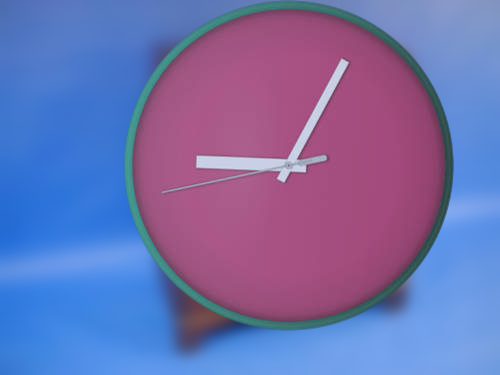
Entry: h=9 m=4 s=43
